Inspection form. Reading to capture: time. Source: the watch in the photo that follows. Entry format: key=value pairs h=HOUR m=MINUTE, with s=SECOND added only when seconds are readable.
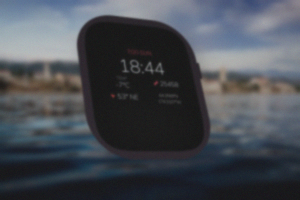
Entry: h=18 m=44
